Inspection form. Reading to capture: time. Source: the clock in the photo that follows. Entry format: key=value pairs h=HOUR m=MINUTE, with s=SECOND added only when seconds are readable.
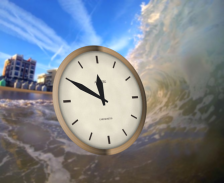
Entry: h=11 m=50
